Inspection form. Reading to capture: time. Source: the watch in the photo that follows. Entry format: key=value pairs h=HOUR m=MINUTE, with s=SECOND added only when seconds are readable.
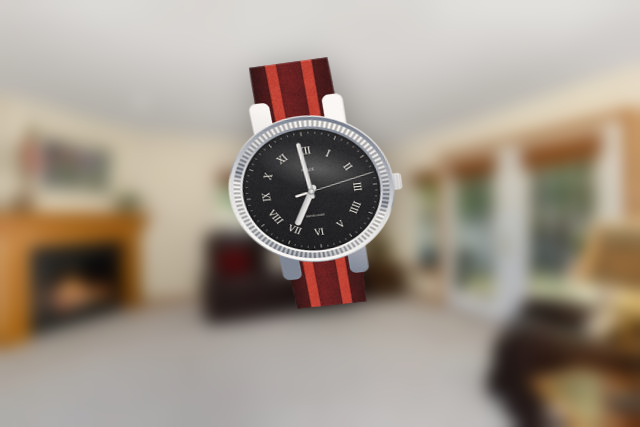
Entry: h=6 m=59 s=13
